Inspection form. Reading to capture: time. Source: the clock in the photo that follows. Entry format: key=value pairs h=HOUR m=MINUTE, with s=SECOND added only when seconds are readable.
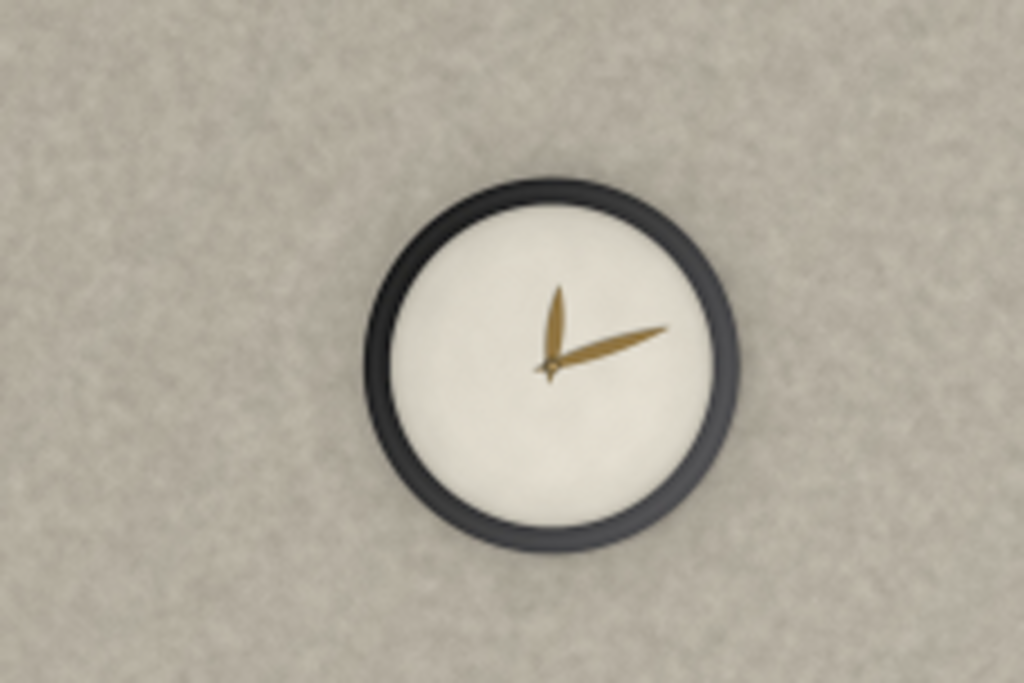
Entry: h=12 m=12
